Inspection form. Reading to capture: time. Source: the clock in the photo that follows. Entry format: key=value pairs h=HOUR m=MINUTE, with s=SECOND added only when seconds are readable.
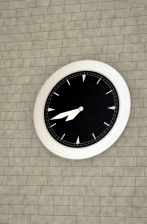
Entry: h=7 m=42
